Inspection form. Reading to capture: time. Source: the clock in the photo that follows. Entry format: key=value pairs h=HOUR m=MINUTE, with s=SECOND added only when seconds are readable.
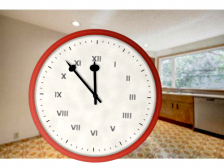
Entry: h=11 m=53
